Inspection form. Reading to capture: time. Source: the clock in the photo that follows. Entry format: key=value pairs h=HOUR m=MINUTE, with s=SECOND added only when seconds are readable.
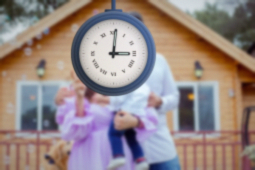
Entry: h=3 m=1
